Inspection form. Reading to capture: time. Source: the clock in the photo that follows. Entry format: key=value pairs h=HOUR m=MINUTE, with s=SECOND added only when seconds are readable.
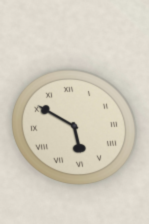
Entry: h=5 m=51
